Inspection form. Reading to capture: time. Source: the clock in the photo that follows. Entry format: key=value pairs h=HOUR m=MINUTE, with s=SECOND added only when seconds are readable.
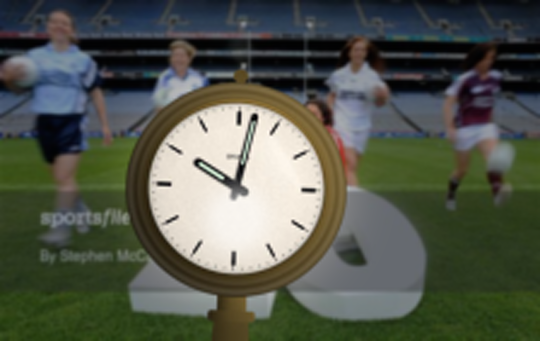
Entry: h=10 m=2
